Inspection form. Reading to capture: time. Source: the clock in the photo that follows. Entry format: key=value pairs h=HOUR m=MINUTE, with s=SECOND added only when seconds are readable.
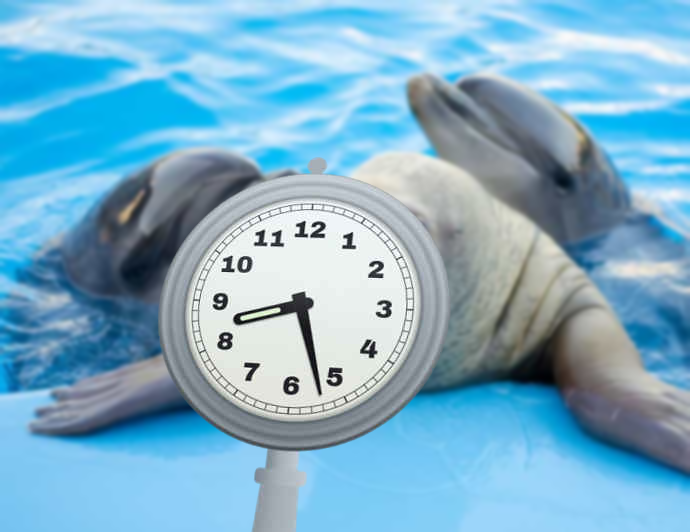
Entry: h=8 m=27
